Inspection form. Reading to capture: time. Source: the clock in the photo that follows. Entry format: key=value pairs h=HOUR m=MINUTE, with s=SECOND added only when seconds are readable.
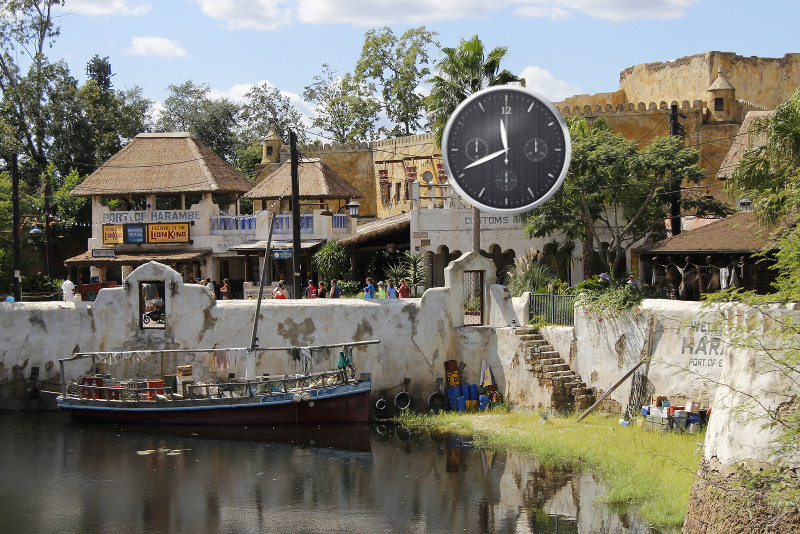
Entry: h=11 m=41
